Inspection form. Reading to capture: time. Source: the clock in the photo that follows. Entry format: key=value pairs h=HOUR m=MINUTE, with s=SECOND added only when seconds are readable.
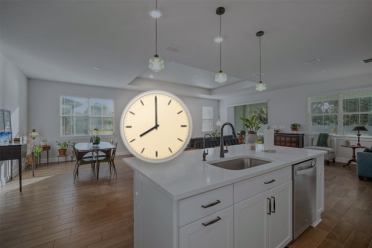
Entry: h=8 m=0
